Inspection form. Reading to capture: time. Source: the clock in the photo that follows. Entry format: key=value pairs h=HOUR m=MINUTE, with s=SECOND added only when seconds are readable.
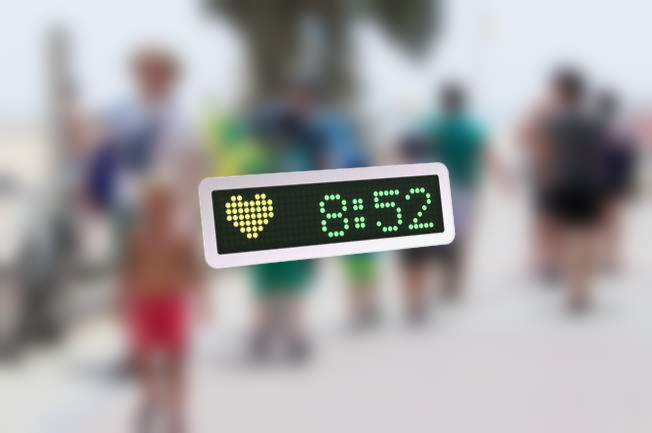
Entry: h=8 m=52
